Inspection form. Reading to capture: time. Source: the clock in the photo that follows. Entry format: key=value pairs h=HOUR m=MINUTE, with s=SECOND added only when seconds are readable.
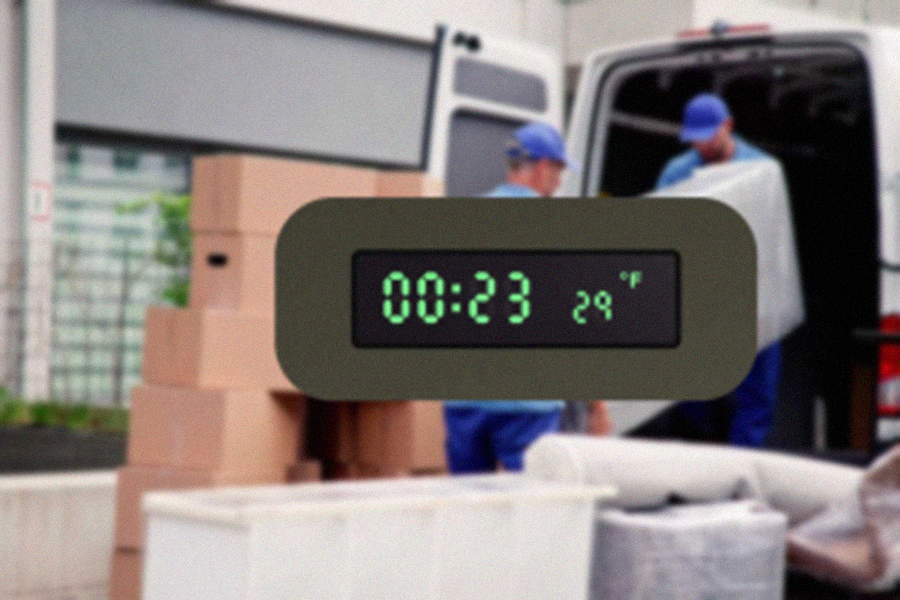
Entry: h=0 m=23
